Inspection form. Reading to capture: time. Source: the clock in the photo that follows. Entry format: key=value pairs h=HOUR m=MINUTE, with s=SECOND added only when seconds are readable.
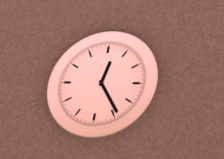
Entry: h=12 m=24
